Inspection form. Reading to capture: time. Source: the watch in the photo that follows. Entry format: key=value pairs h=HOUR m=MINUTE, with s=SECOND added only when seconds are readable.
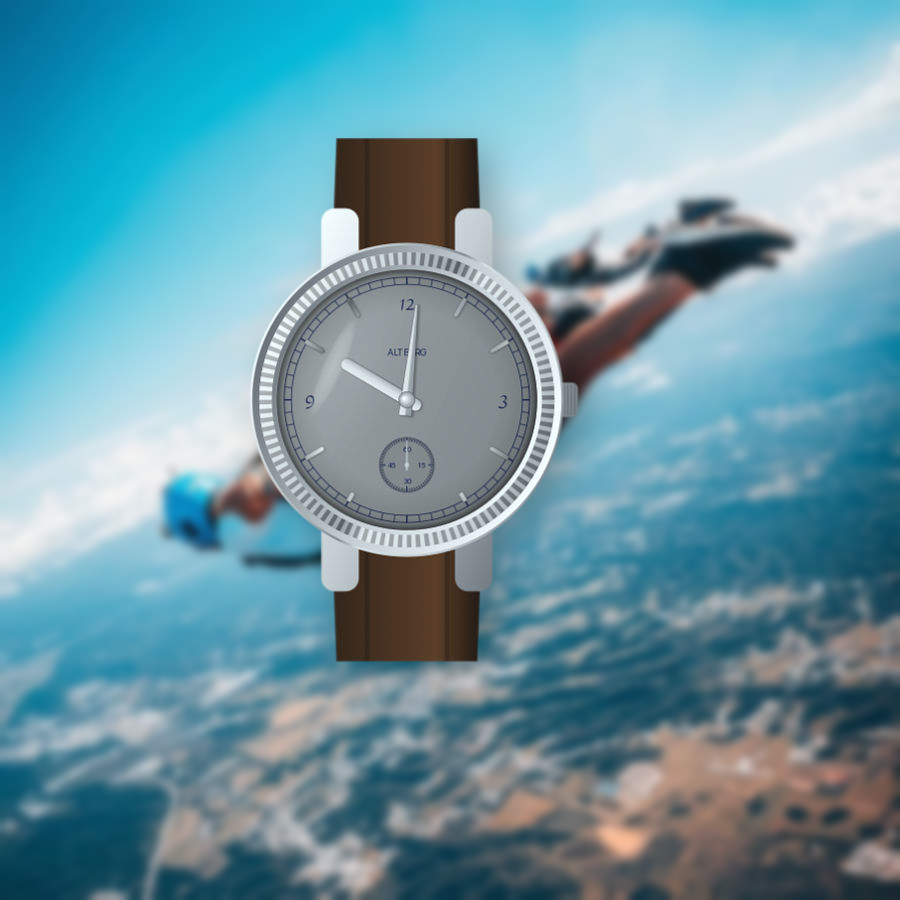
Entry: h=10 m=1
